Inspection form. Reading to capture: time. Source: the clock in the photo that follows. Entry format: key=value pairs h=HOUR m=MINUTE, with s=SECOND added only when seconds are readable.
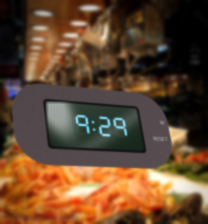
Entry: h=9 m=29
